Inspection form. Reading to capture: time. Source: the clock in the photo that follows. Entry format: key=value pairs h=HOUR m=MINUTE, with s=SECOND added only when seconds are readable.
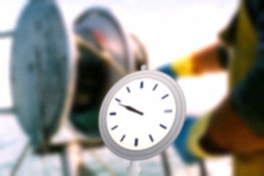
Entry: h=9 m=49
